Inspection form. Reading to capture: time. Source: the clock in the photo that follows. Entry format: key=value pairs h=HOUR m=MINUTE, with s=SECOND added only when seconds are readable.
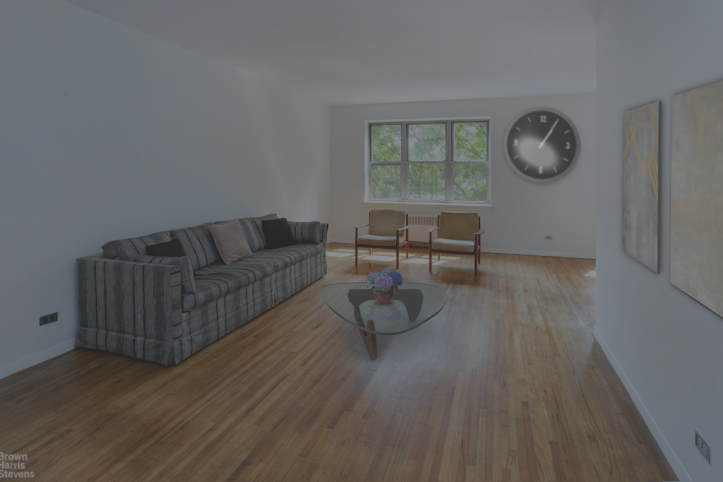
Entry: h=1 m=5
